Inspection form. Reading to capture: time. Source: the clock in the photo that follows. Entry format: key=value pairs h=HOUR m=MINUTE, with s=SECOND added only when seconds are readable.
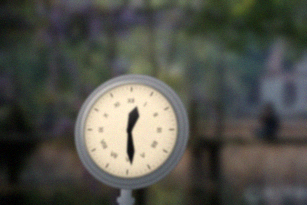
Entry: h=12 m=29
